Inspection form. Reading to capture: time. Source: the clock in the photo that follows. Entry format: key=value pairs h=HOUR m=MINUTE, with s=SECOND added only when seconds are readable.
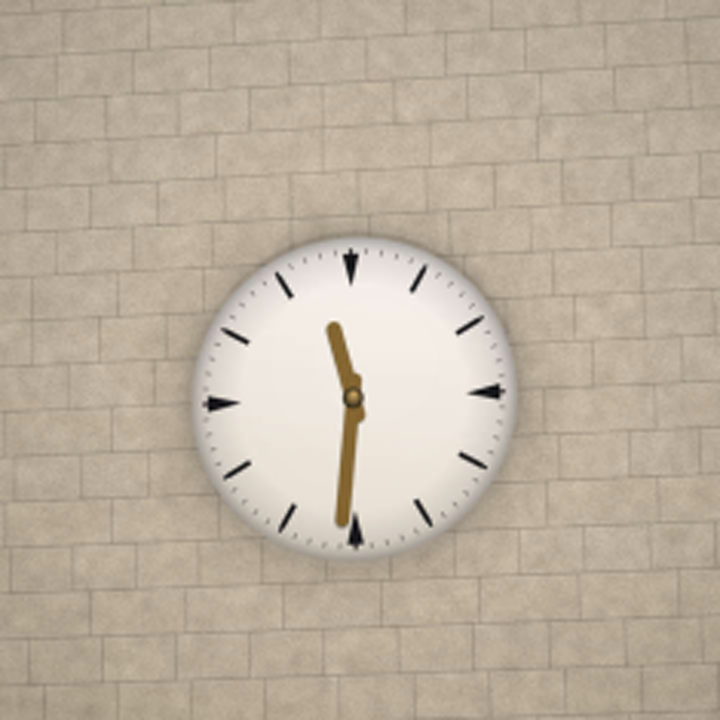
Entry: h=11 m=31
